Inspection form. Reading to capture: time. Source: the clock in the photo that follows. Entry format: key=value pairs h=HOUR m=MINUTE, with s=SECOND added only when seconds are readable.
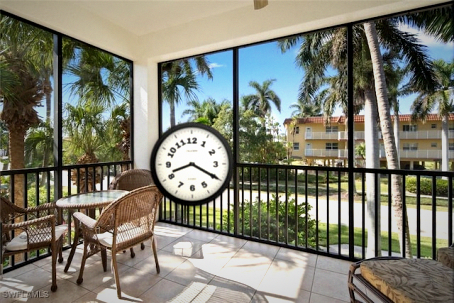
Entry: h=8 m=20
